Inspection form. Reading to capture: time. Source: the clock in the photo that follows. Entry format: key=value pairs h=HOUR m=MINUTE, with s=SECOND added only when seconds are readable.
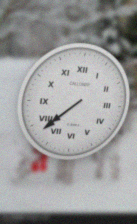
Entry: h=7 m=38
